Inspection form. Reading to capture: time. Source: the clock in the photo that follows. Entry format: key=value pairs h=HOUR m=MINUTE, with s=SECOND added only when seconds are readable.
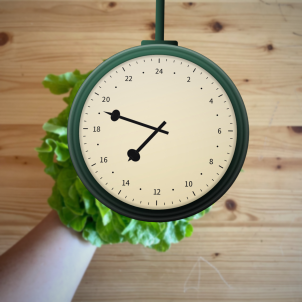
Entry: h=14 m=48
